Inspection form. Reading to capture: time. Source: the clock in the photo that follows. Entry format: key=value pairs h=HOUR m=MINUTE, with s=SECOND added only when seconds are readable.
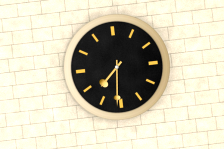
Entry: h=7 m=31
